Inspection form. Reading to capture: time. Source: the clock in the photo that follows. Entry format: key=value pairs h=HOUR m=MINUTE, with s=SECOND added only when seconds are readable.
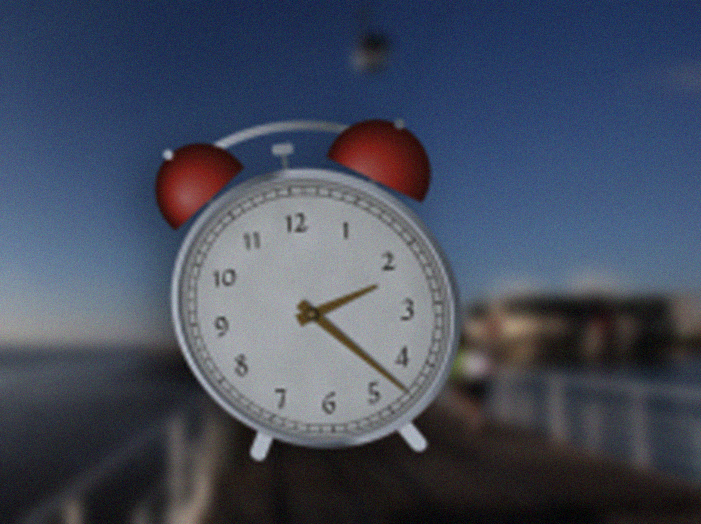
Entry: h=2 m=23
